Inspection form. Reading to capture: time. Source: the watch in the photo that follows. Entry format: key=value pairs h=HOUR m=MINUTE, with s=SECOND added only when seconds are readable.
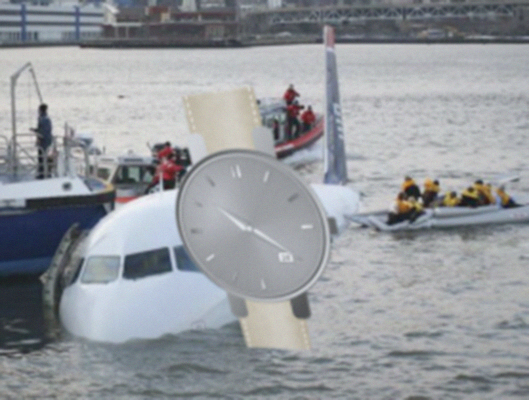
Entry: h=10 m=21
